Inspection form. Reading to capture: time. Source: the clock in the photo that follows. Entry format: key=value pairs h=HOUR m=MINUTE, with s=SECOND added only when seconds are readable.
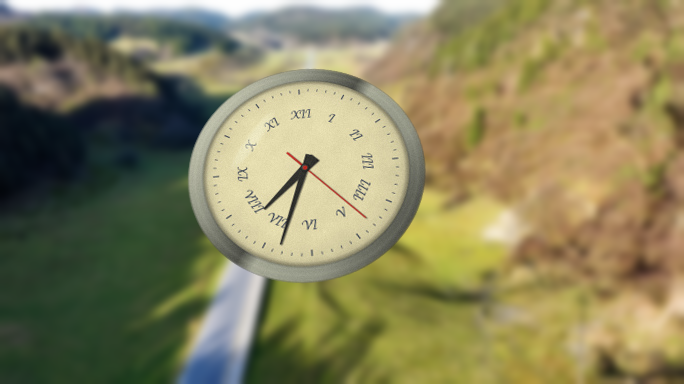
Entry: h=7 m=33 s=23
